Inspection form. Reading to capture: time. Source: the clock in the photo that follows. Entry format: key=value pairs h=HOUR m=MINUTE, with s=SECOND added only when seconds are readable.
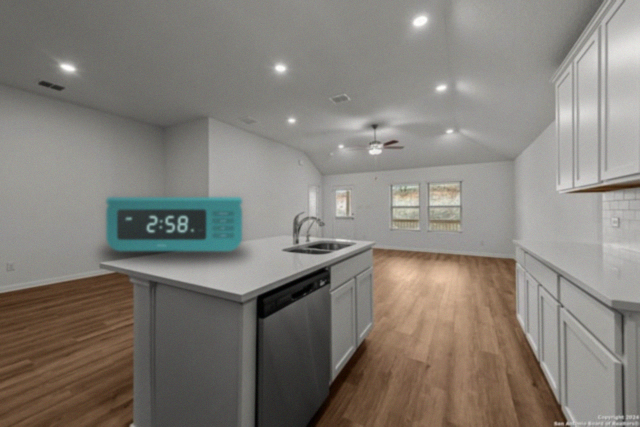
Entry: h=2 m=58
